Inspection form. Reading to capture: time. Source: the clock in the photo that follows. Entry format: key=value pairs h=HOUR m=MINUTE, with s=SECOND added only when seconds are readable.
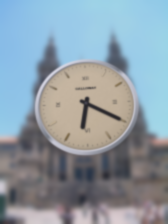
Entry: h=6 m=20
